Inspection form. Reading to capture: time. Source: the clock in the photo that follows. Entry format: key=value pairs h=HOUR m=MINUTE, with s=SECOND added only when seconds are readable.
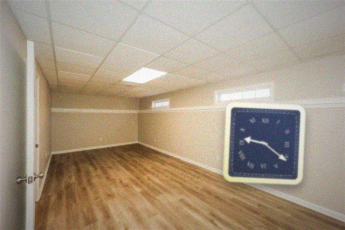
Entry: h=9 m=21
